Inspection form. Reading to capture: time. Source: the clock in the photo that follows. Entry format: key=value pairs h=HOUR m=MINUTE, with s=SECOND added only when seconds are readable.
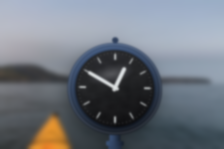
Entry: h=12 m=50
